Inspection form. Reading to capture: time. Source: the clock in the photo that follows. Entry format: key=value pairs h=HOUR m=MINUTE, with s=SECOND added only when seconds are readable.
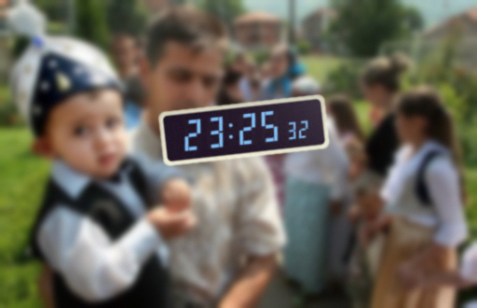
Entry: h=23 m=25 s=32
